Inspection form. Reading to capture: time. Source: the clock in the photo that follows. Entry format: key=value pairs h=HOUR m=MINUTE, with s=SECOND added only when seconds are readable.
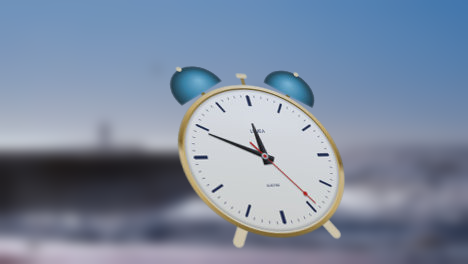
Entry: h=11 m=49 s=24
